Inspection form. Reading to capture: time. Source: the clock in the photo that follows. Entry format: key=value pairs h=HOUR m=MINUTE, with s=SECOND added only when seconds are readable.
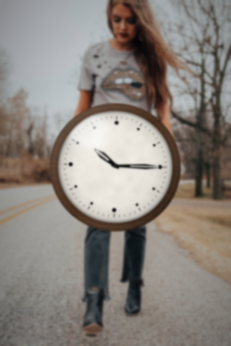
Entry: h=10 m=15
